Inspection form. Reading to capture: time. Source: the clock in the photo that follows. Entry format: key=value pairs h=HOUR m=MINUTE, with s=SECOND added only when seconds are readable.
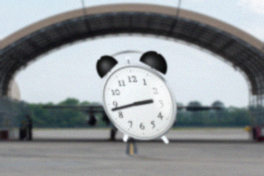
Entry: h=2 m=43
